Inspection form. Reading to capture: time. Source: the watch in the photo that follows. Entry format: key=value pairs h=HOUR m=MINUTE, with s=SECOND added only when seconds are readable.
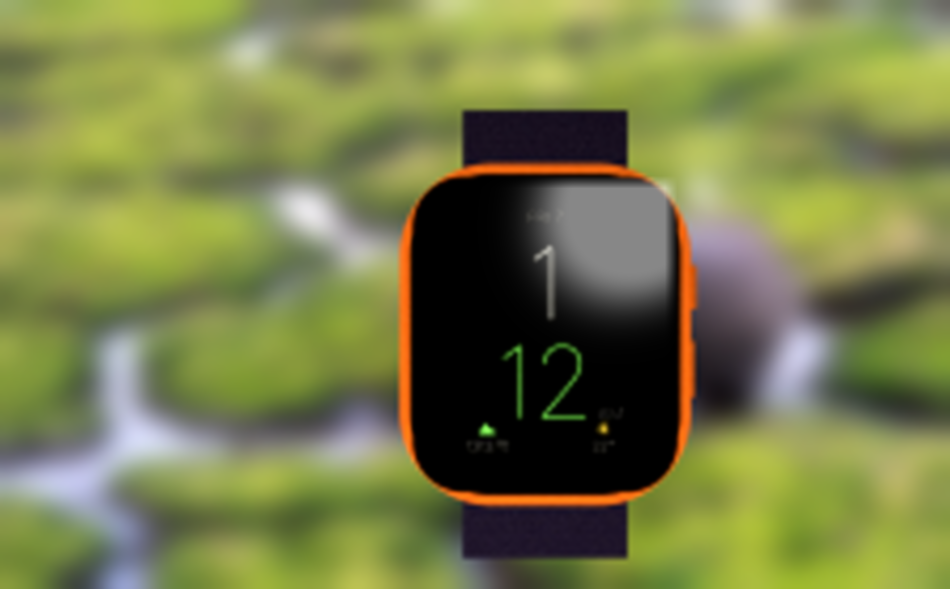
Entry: h=1 m=12
